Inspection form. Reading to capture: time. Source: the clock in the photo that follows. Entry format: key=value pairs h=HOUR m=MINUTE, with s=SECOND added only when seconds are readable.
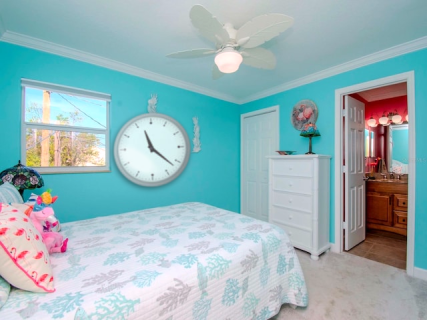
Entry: h=11 m=22
